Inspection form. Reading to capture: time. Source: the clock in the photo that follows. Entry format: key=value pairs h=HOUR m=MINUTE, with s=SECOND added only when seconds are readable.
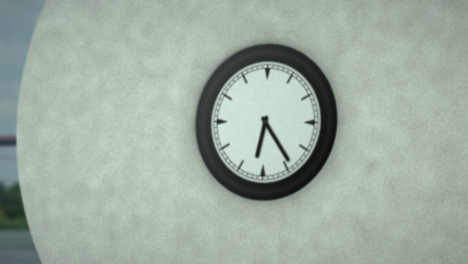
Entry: h=6 m=24
